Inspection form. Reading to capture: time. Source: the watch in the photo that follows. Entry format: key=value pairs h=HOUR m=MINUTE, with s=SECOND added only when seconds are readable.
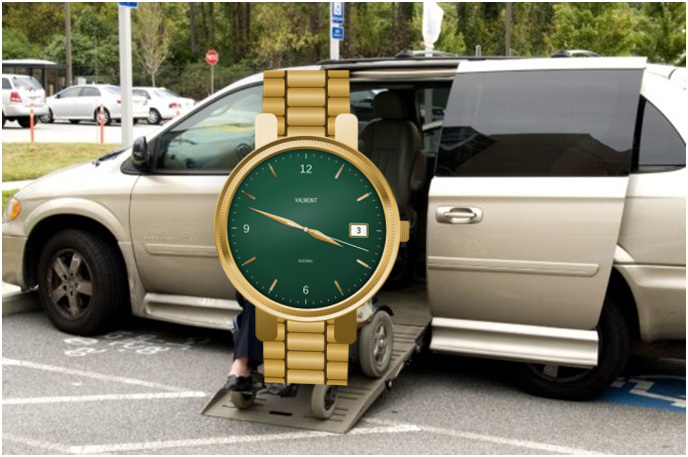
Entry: h=3 m=48 s=18
